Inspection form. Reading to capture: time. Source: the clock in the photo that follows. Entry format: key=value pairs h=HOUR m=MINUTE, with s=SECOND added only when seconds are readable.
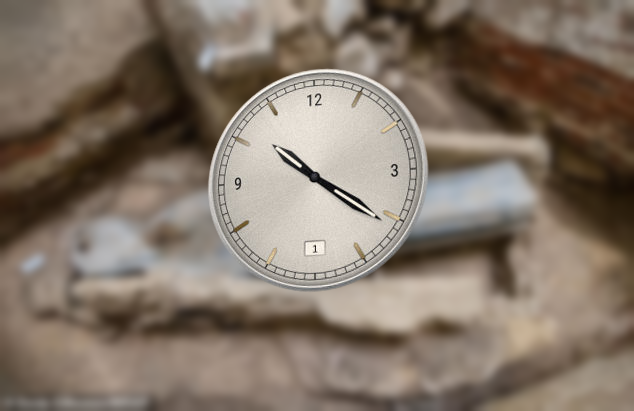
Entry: h=10 m=21
